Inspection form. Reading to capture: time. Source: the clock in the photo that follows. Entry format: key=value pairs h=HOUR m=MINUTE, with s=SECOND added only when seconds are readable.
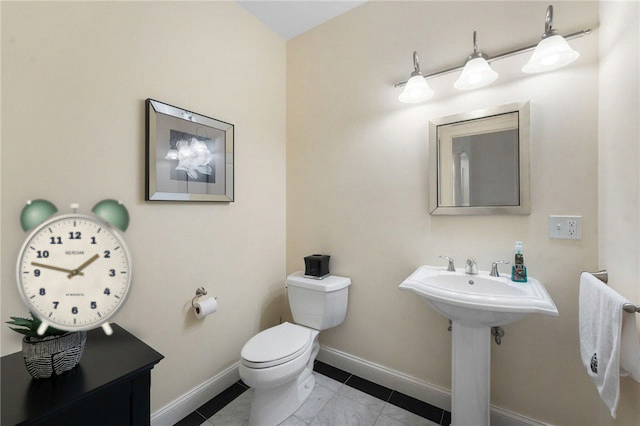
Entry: h=1 m=47
